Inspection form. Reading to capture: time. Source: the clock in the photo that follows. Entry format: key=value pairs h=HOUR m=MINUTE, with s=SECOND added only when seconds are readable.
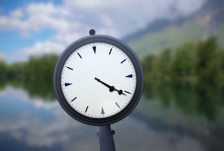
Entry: h=4 m=21
